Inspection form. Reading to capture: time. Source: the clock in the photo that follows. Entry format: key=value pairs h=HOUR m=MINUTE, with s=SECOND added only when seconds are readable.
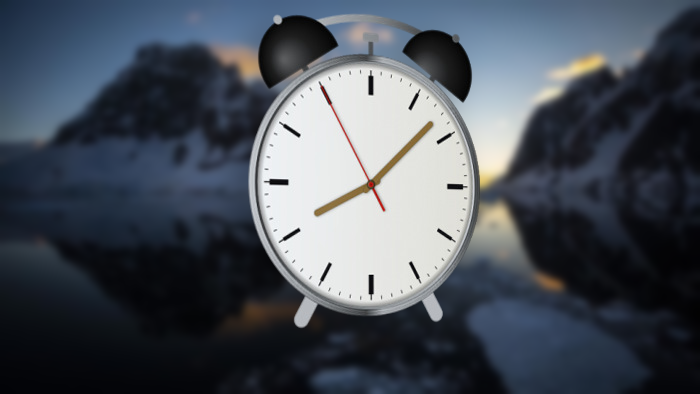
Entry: h=8 m=7 s=55
